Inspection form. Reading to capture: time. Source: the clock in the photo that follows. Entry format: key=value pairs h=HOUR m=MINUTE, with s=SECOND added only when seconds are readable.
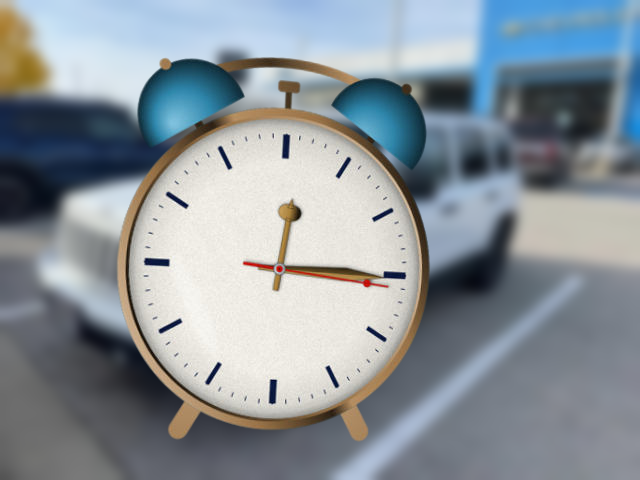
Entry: h=12 m=15 s=16
